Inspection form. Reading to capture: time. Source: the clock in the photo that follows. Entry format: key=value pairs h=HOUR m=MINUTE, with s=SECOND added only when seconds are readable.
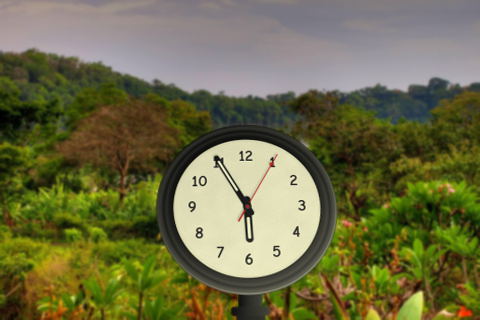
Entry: h=5 m=55 s=5
